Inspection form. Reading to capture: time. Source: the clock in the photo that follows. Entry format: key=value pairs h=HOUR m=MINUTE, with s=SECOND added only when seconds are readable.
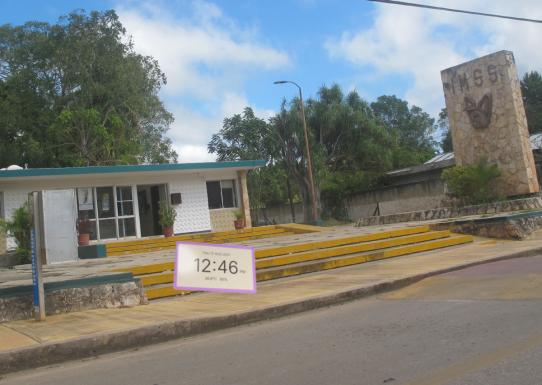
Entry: h=12 m=46
